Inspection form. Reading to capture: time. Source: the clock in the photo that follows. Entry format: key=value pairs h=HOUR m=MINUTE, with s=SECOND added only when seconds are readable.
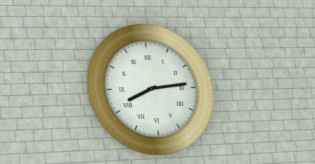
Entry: h=8 m=14
